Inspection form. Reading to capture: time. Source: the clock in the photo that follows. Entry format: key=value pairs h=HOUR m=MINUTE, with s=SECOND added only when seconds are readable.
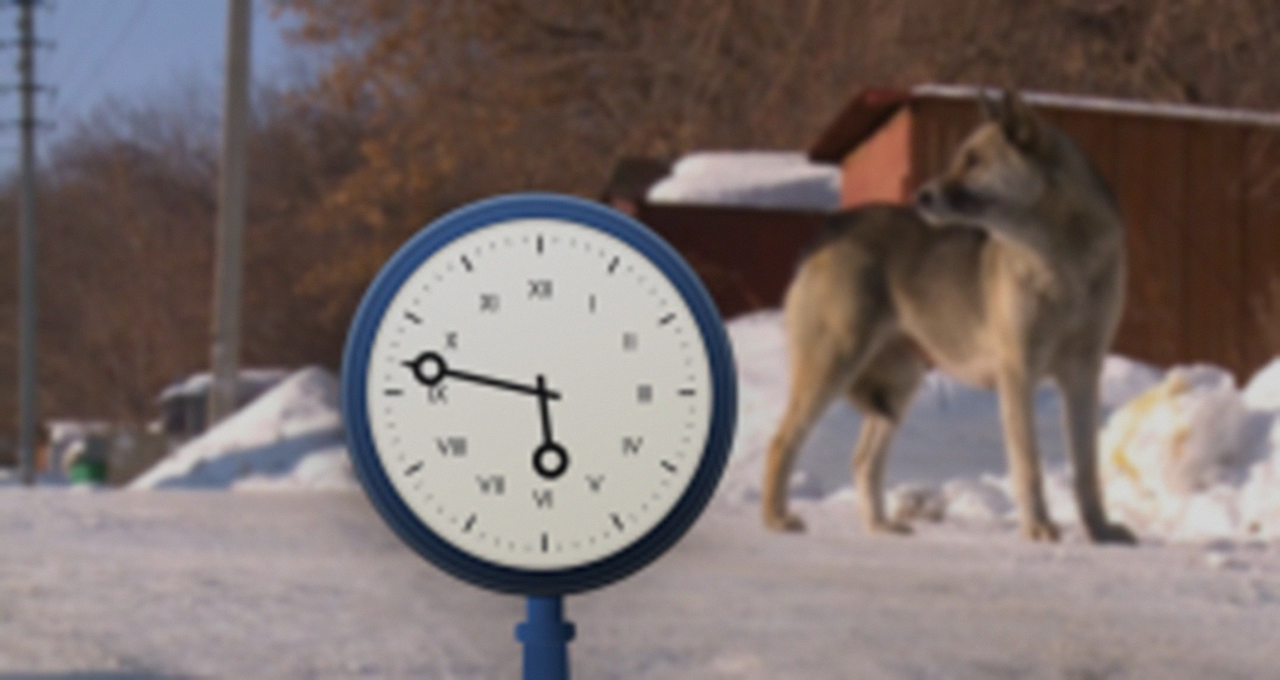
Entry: h=5 m=47
